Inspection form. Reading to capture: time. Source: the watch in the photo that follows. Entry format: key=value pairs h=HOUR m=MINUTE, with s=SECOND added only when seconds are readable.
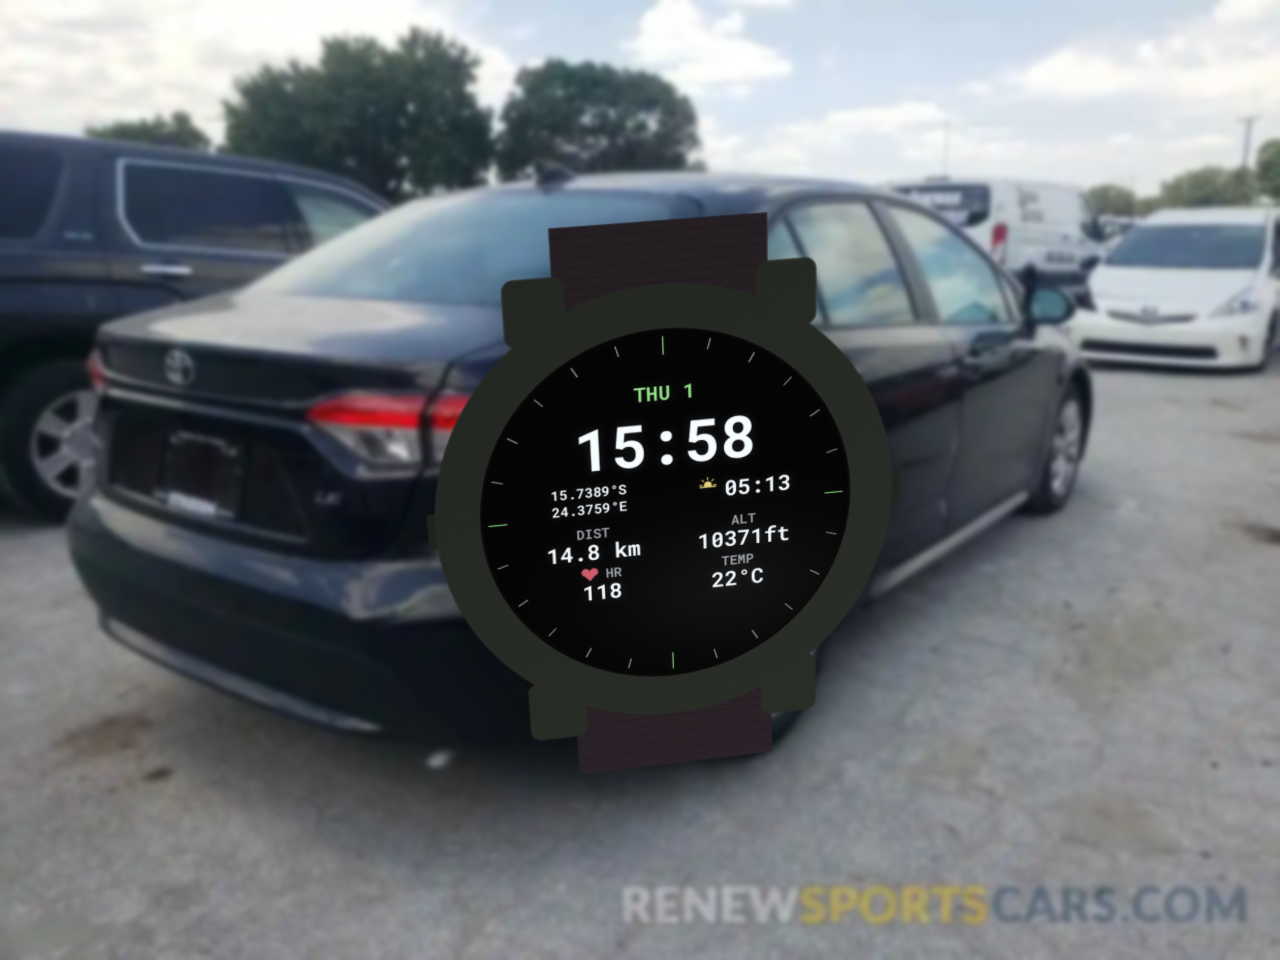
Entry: h=15 m=58
